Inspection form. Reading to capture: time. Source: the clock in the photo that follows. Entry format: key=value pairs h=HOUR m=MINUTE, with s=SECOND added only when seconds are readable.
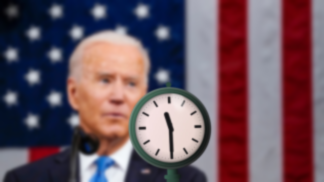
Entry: h=11 m=30
